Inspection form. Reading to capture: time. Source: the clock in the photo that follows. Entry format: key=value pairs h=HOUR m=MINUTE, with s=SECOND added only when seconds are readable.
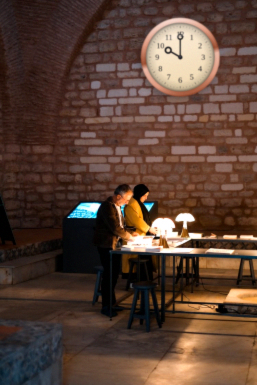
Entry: h=10 m=0
